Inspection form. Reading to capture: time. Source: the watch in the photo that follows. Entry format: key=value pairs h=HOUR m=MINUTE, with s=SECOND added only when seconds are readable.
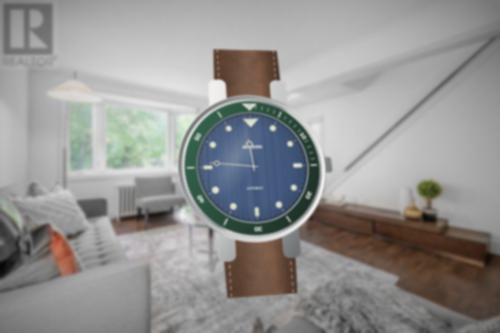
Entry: h=11 m=46
